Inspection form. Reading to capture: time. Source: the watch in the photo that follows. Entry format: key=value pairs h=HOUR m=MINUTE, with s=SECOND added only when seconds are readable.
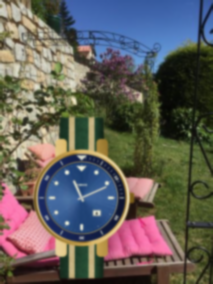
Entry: h=11 m=11
